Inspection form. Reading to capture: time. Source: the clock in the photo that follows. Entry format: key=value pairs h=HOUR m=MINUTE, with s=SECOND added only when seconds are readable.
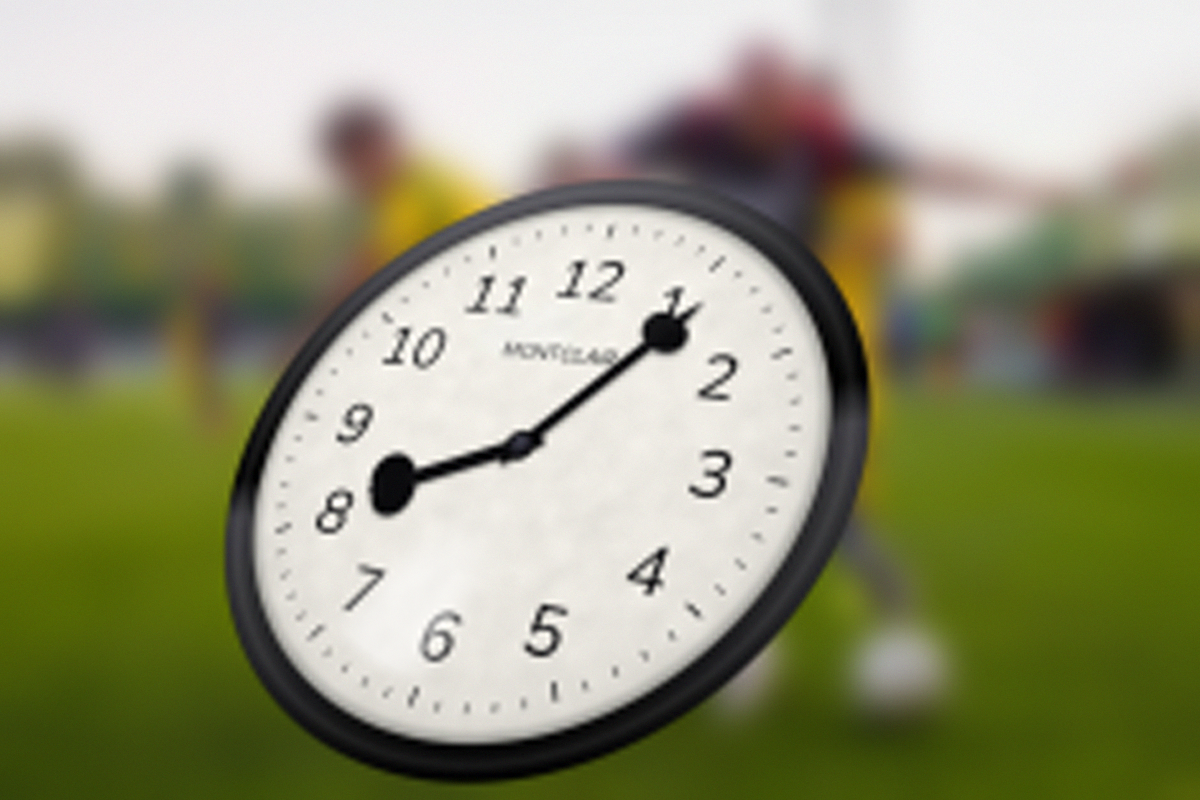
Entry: h=8 m=6
